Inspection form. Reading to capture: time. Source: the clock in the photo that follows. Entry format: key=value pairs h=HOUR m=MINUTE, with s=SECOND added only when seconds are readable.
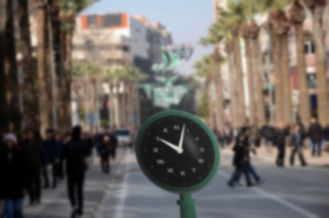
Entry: h=10 m=3
